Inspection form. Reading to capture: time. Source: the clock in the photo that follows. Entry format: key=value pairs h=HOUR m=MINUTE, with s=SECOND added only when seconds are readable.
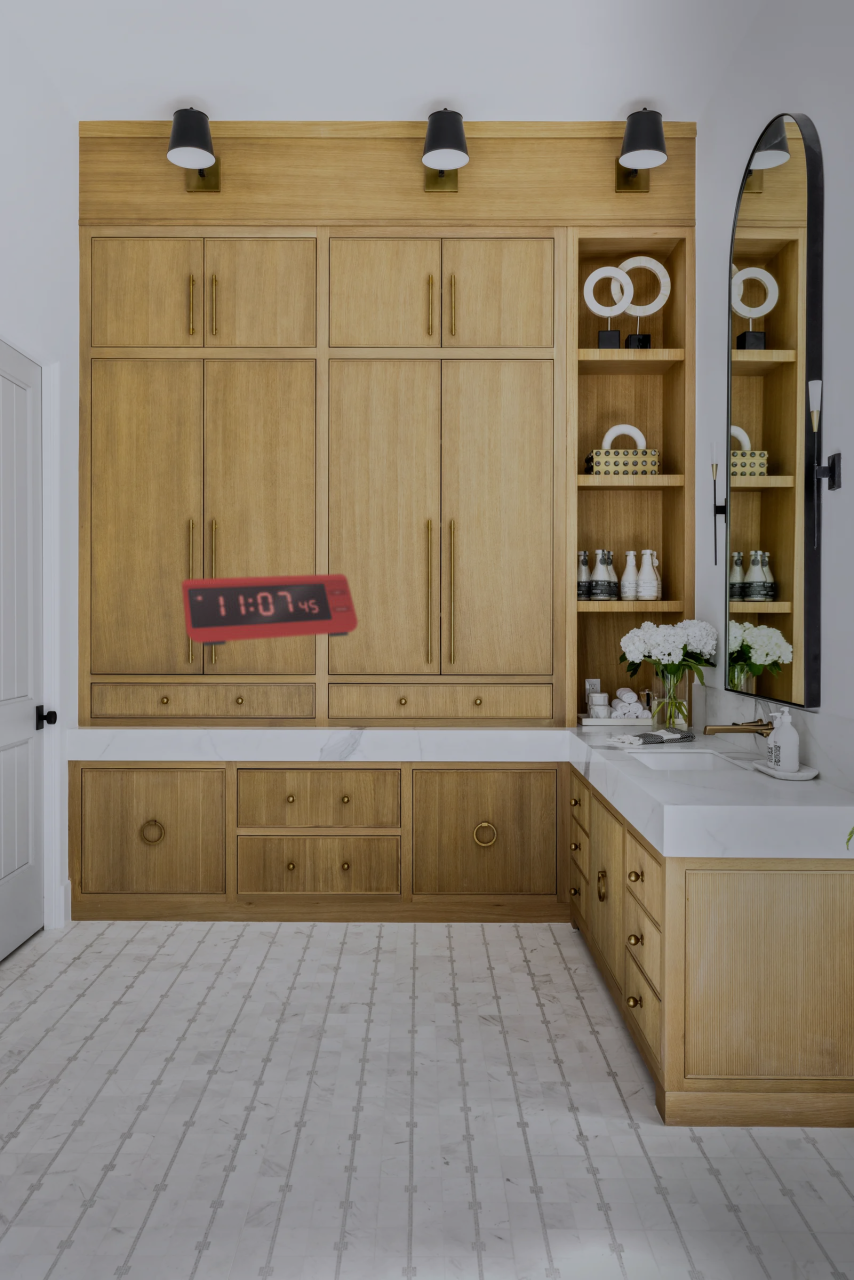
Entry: h=11 m=7 s=45
